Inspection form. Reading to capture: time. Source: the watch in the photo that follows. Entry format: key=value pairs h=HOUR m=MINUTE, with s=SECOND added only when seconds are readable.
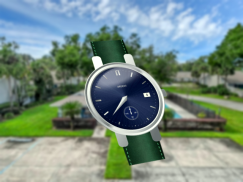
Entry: h=7 m=38
